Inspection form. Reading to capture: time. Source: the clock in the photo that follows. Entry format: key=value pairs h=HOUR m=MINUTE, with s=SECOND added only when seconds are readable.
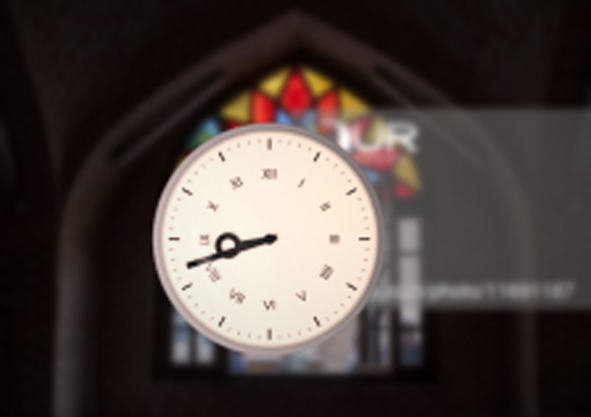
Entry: h=8 m=42
